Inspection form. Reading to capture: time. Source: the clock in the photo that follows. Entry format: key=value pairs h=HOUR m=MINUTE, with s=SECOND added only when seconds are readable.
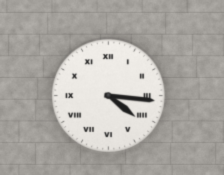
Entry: h=4 m=16
